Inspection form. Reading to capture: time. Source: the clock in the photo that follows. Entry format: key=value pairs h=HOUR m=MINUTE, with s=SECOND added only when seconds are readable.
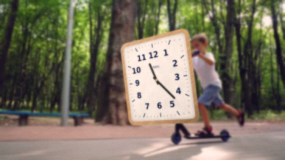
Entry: h=11 m=23
